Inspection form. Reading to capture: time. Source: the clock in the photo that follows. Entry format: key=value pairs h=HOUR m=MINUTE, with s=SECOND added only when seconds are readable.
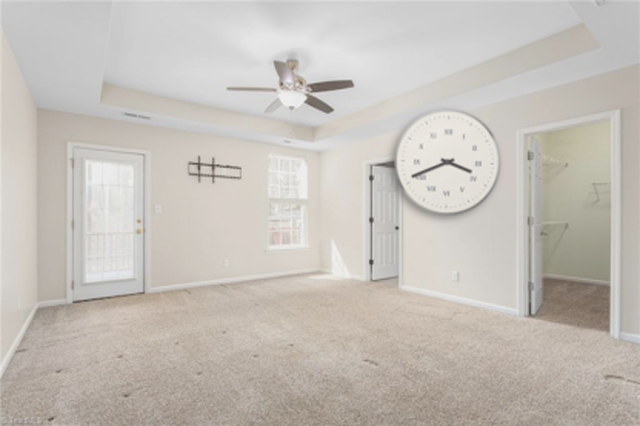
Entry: h=3 m=41
